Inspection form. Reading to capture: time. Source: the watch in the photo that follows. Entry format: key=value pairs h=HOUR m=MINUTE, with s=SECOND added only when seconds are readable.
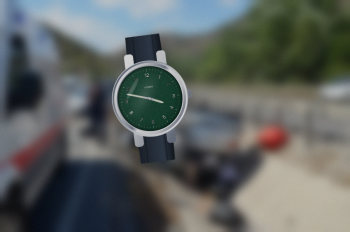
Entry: h=3 m=48
